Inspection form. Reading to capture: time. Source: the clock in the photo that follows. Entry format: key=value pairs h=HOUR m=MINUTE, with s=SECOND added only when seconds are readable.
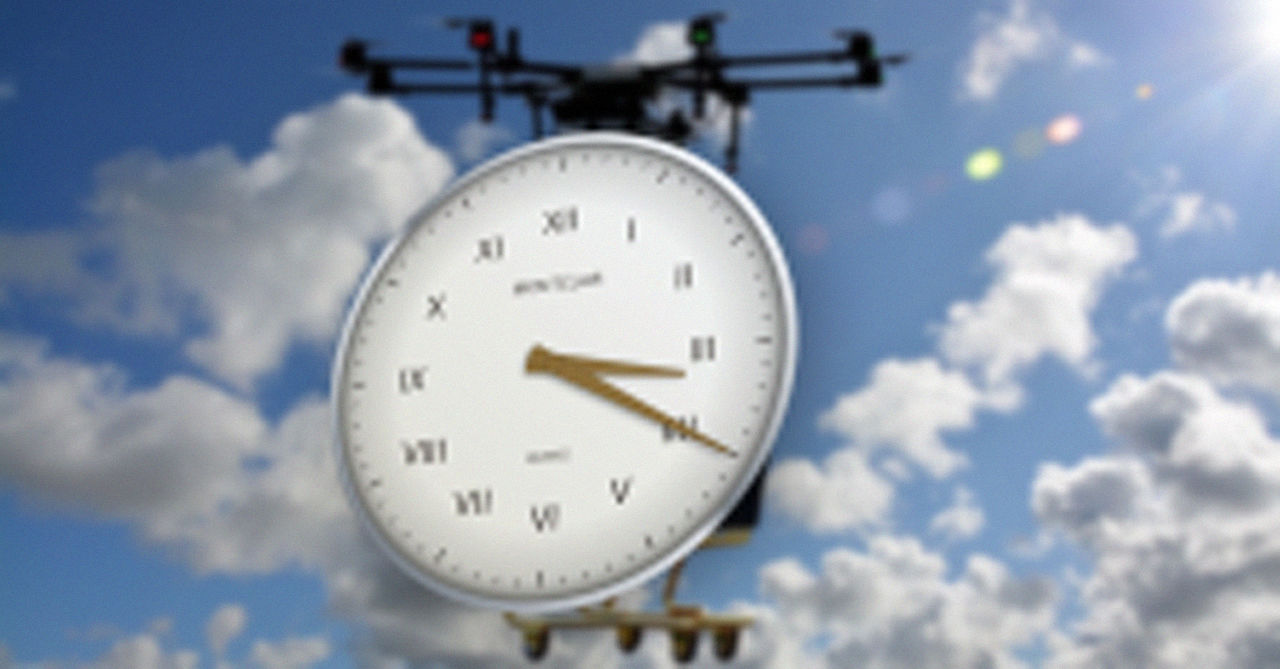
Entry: h=3 m=20
